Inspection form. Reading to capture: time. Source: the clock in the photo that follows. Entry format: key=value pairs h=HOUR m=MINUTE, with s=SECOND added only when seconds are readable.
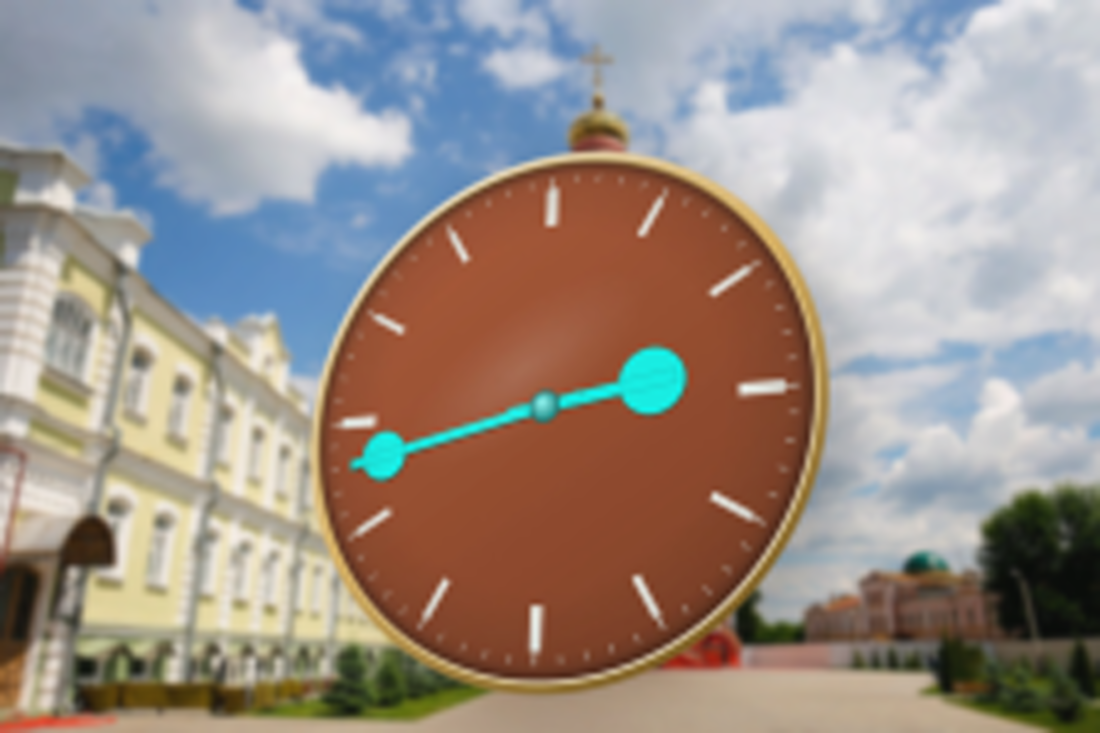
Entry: h=2 m=43
